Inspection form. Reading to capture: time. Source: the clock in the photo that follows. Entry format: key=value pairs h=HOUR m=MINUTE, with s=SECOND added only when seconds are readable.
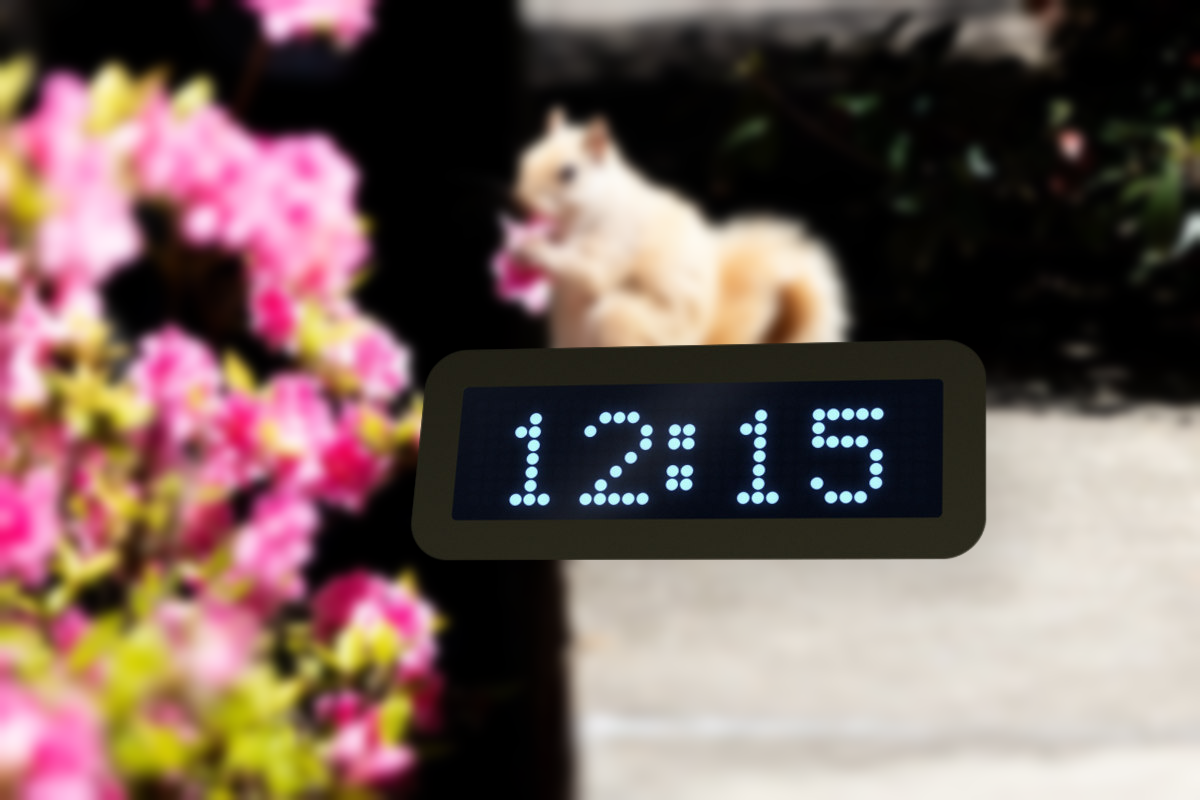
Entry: h=12 m=15
